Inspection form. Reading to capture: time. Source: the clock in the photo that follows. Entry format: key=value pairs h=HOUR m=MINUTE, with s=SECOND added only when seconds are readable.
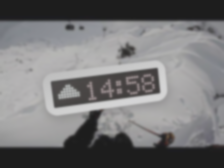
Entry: h=14 m=58
